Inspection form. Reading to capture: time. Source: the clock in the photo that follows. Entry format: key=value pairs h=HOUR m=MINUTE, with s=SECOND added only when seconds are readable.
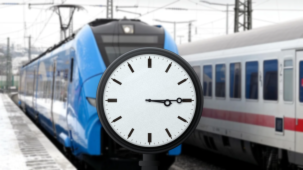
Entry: h=3 m=15
